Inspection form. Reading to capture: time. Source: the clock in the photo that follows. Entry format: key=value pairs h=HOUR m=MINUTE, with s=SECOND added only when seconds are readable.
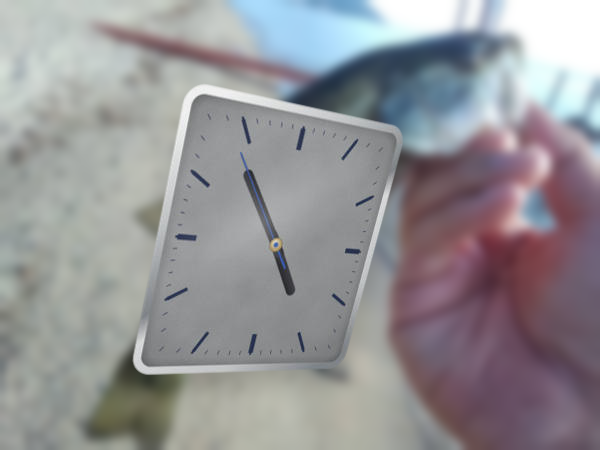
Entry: h=4 m=53 s=54
